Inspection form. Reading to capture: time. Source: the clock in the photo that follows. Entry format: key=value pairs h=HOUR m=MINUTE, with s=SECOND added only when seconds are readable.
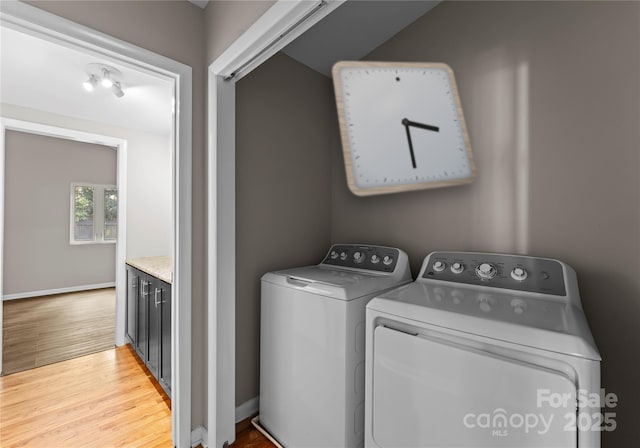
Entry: h=3 m=30
